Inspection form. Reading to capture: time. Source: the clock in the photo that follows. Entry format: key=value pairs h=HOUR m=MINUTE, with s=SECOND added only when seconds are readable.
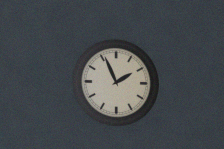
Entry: h=1 m=56
